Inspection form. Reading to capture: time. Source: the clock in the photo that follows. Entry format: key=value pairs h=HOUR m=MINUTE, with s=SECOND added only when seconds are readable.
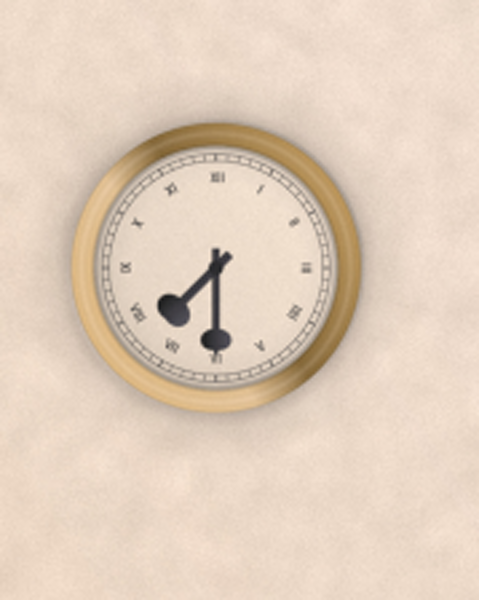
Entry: h=7 m=30
